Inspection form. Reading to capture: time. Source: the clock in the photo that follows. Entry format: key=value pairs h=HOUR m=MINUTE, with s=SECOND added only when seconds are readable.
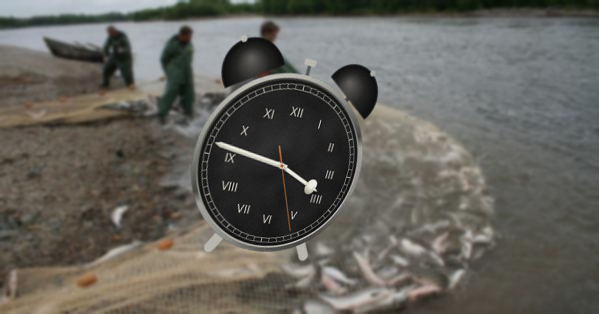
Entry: h=3 m=46 s=26
